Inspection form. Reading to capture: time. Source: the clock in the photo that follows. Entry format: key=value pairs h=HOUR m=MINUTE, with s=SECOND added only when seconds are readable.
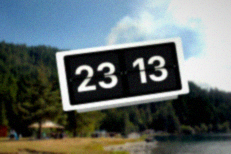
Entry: h=23 m=13
